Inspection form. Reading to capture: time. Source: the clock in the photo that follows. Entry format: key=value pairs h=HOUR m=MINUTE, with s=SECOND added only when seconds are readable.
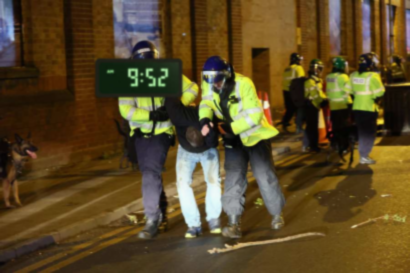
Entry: h=9 m=52
